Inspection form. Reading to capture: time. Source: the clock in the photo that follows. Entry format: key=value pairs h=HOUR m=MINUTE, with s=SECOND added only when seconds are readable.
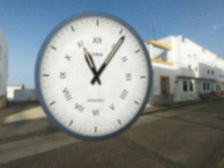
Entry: h=11 m=6
